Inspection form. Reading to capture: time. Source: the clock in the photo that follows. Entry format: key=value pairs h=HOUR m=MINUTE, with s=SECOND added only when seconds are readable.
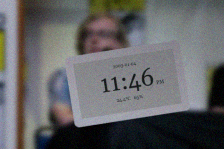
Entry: h=11 m=46
